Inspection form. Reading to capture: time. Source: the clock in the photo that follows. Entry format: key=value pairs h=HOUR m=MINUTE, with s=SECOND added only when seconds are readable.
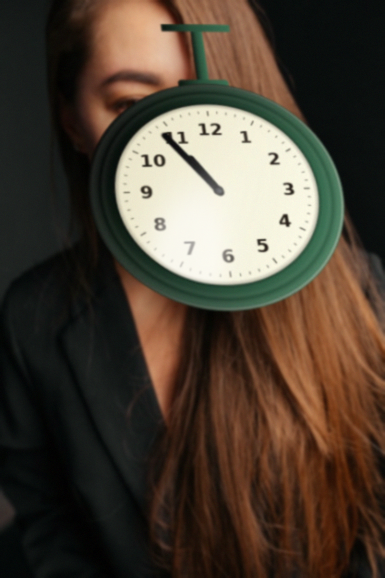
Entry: h=10 m=54
